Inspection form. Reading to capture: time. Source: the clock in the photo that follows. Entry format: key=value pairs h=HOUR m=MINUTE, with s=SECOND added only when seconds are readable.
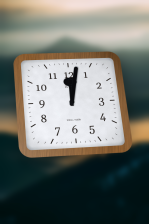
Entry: h=12 m=2
